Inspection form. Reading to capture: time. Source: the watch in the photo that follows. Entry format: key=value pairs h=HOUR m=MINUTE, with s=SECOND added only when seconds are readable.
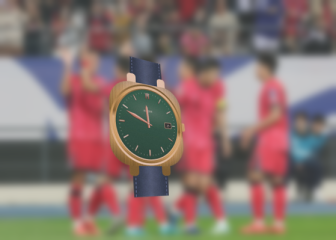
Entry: h=11 m=49
